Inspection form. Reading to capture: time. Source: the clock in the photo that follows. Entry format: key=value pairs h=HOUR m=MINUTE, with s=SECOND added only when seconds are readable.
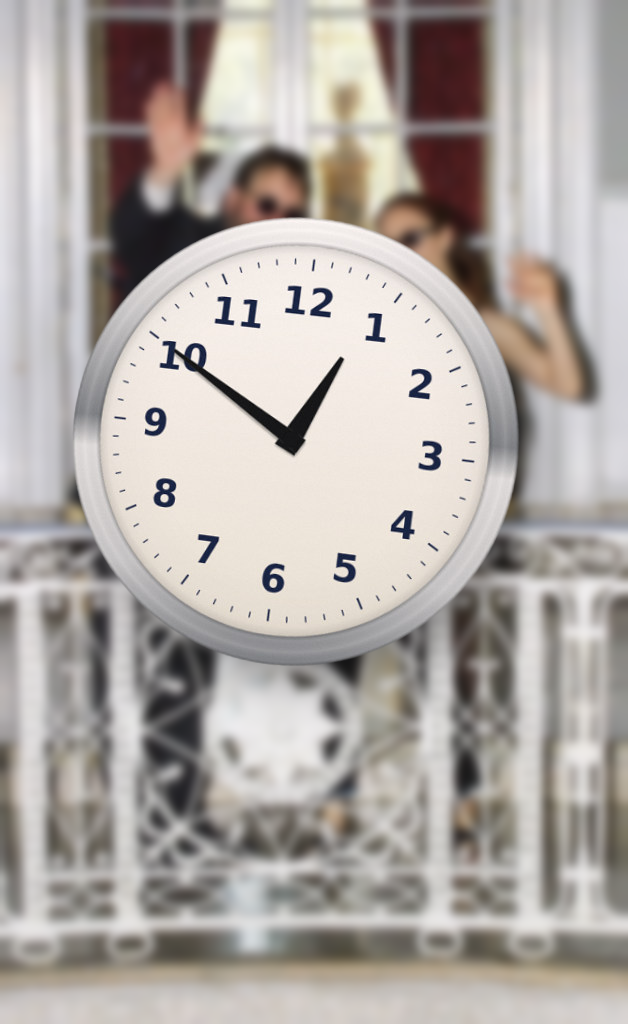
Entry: h=12 m=50
